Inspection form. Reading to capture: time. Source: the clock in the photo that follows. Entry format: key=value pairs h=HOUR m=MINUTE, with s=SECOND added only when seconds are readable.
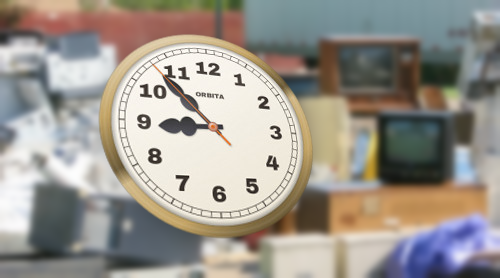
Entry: h=8 m=52 s=53
